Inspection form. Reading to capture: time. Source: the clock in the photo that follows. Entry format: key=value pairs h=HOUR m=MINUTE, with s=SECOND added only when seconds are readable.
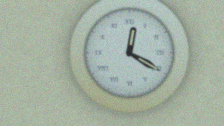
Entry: h=12 m=20
